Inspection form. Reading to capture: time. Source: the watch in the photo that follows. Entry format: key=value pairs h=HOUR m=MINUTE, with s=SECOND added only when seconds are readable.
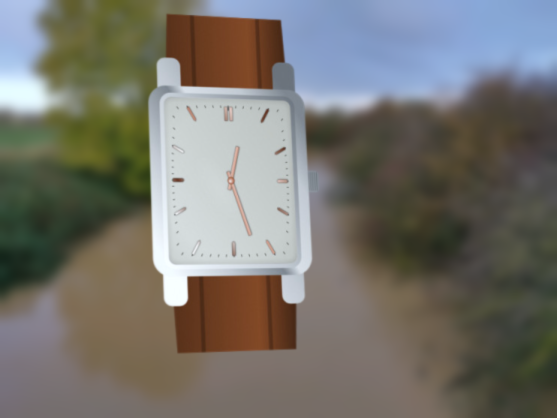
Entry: h=12 m=27
